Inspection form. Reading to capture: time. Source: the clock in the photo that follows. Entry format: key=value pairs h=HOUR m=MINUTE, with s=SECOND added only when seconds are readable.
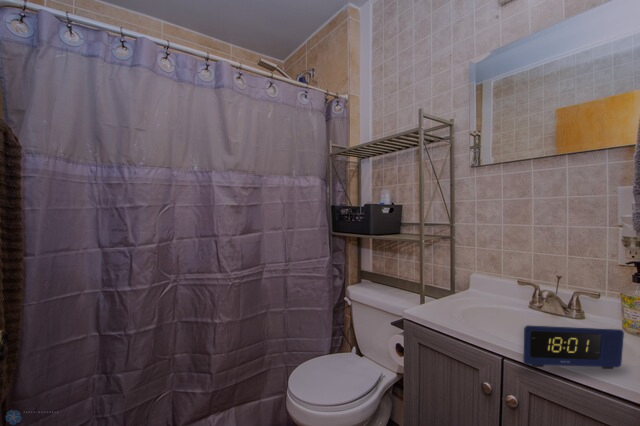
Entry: h=18 m=1
